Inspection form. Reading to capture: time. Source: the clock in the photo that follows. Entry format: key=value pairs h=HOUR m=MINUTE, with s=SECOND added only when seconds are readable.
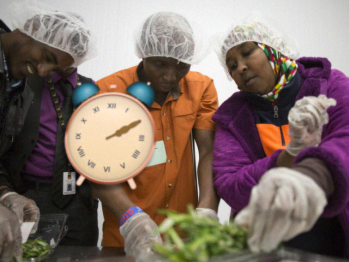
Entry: h=2 m=10
